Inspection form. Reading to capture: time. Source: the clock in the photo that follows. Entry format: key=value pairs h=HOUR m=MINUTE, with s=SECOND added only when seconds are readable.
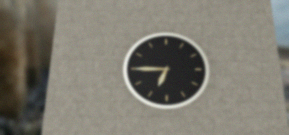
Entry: h=6 m=45
